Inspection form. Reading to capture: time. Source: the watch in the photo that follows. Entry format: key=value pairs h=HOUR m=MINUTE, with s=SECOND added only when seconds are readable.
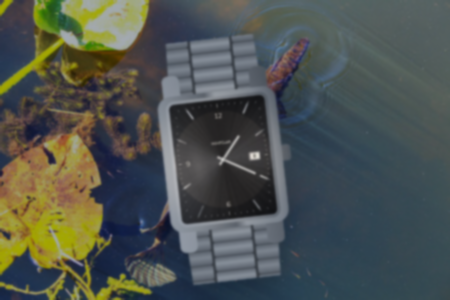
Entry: h=1 m=20
